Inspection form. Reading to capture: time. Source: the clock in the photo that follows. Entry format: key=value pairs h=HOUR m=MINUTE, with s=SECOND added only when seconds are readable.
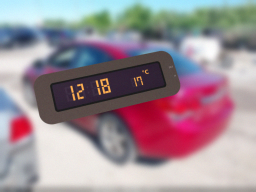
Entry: h=12 m=18
